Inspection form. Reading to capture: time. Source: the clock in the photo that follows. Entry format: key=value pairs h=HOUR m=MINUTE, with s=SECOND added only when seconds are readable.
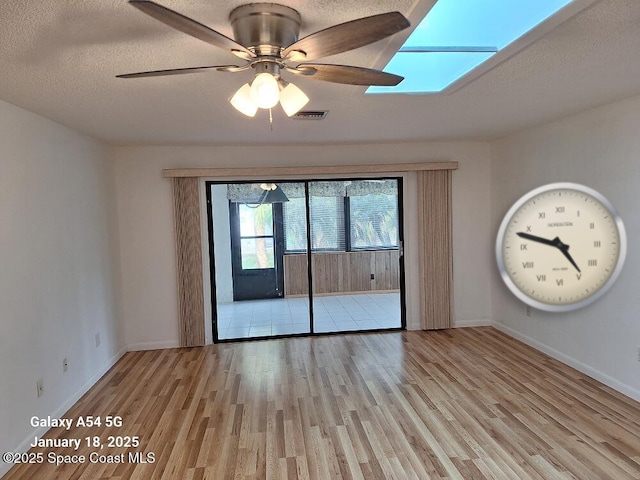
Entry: h=4 m=48
